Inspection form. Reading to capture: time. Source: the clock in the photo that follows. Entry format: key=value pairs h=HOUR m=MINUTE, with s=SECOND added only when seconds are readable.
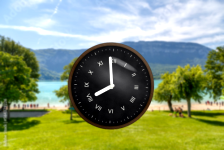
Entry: h=7 m=59
